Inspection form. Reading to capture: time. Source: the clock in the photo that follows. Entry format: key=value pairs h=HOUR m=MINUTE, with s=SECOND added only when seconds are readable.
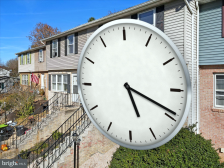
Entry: h=5 m=19
